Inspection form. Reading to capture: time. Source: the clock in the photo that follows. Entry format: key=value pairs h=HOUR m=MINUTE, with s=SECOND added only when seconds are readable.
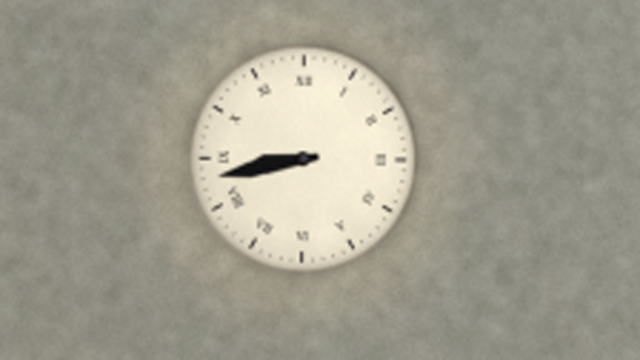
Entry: h=8 m=43
